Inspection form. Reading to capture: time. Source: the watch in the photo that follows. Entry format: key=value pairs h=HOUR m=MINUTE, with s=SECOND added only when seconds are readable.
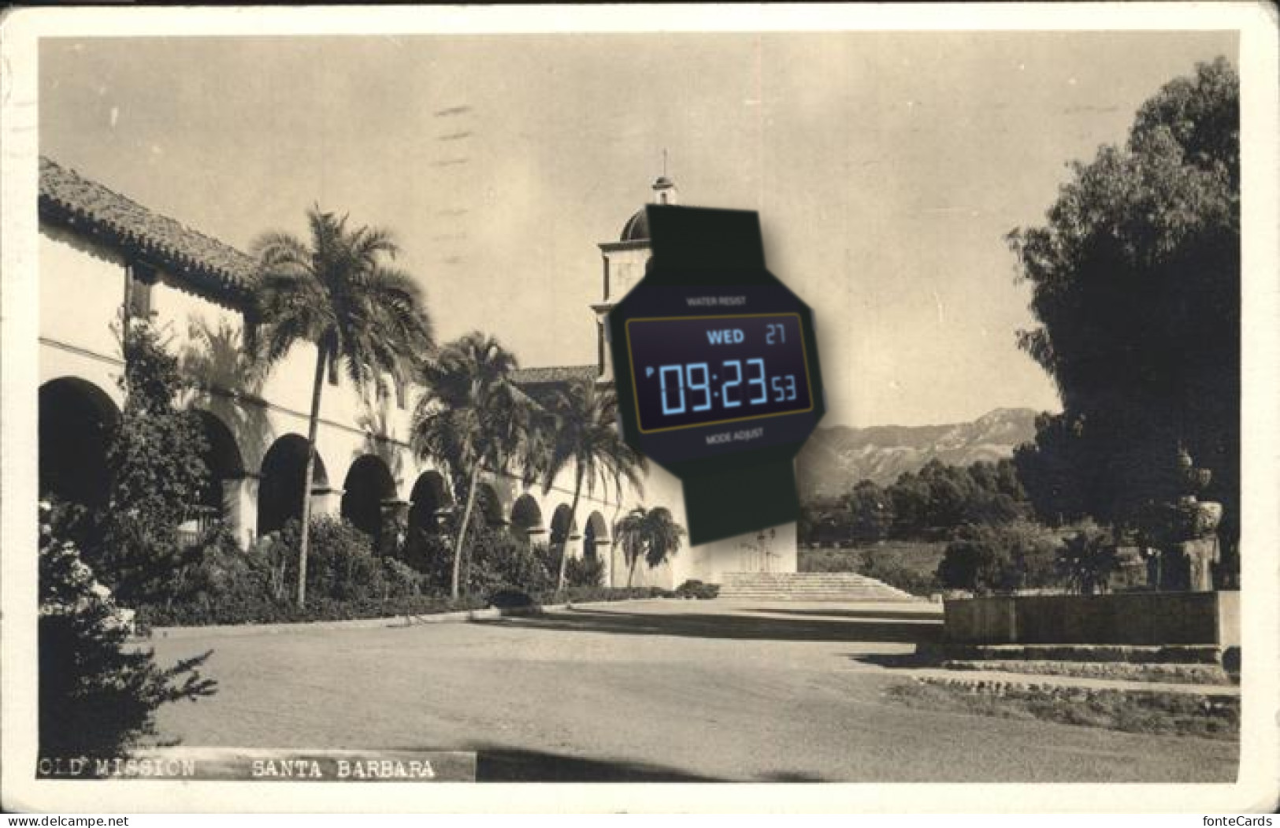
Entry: h=9 m=23 s=53
